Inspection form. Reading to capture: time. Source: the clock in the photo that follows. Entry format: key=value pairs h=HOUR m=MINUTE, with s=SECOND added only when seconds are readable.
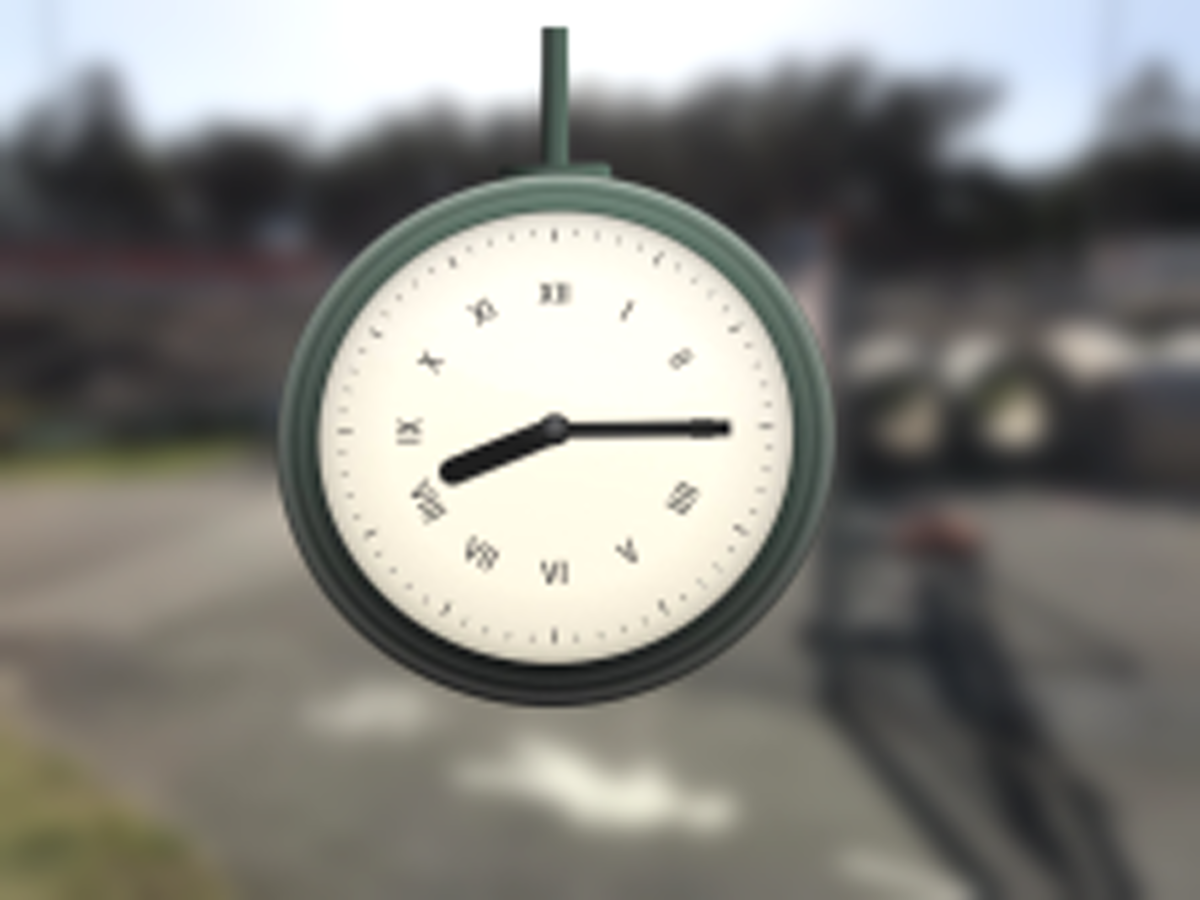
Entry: h=8 m=15
